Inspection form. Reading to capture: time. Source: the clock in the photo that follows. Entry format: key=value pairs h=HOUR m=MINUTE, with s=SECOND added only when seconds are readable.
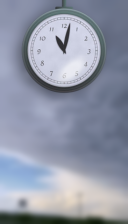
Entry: h=11 m=2
